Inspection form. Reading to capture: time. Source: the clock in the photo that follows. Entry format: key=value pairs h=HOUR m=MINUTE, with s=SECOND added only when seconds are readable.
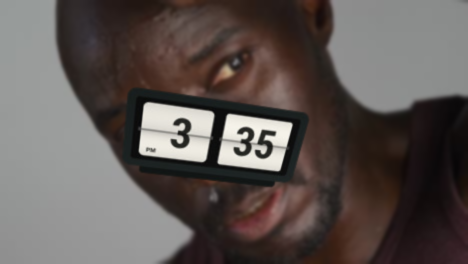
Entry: h=3 m=35
